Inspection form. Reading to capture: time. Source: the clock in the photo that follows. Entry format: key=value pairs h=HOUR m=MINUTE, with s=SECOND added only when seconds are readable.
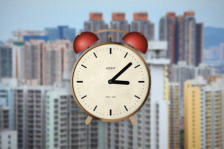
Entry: h=3 m=8
